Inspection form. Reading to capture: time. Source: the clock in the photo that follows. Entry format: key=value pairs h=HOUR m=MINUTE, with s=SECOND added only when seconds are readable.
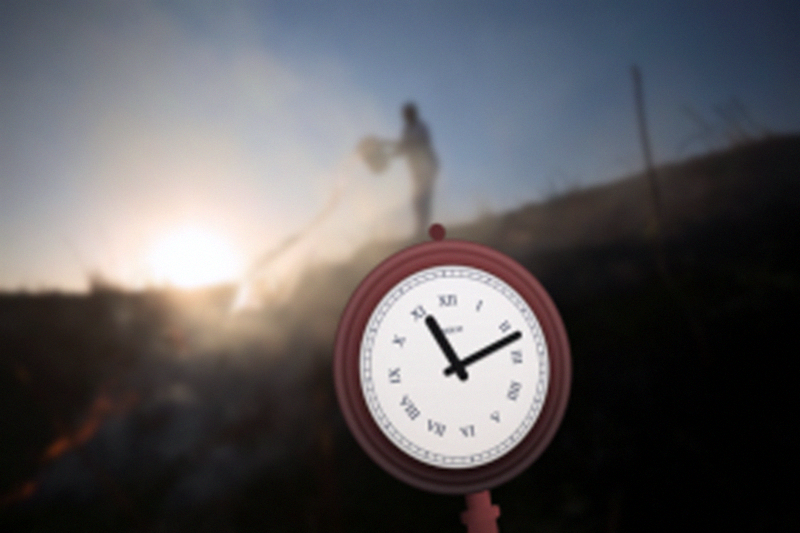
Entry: h=11 m=12
